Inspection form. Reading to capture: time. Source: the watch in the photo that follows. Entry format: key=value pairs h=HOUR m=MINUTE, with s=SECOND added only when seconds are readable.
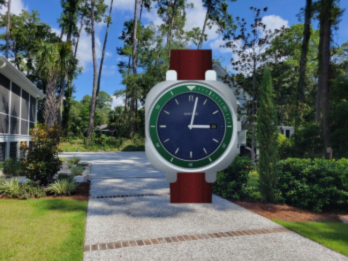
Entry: h=3 m=2
